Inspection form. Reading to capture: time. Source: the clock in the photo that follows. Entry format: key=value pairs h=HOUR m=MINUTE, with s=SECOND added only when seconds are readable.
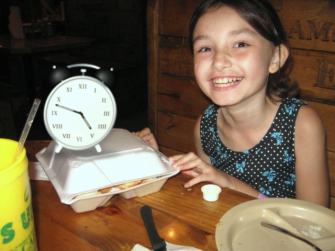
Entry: h=4 m=48
